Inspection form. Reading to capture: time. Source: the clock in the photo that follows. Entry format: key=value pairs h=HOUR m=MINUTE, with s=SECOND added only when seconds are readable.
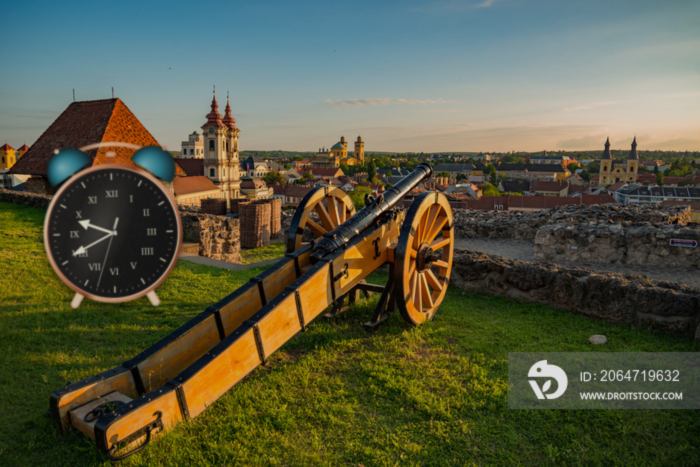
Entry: h=9 m=40 s=33
